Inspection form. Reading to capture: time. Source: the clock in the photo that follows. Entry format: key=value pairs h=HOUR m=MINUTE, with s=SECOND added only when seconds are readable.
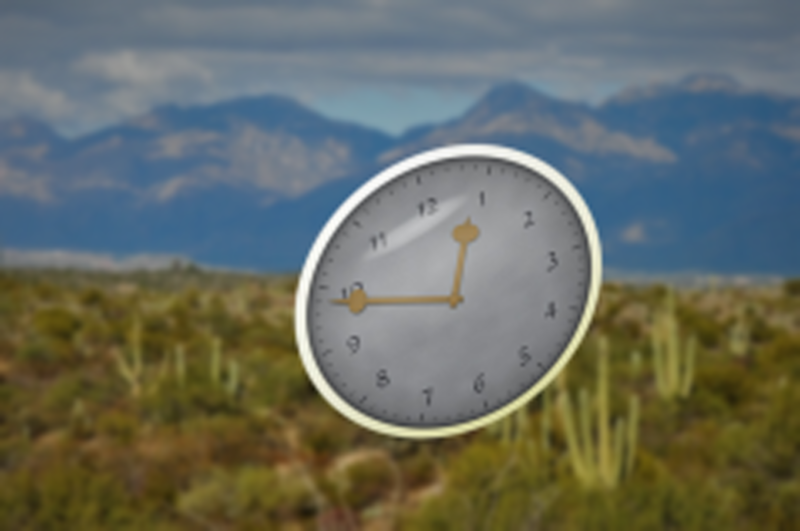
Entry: h=12 m=49
